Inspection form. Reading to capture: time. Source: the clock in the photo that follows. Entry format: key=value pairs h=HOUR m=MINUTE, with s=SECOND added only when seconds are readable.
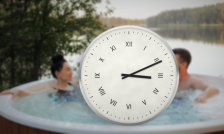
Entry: h=3 m=11
